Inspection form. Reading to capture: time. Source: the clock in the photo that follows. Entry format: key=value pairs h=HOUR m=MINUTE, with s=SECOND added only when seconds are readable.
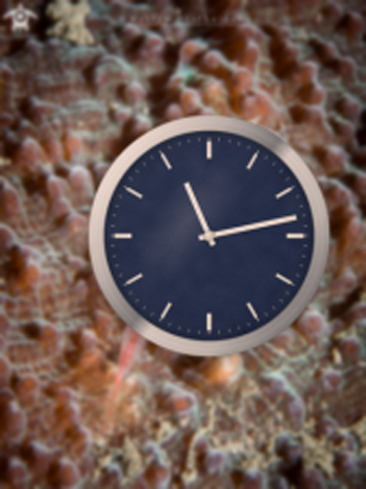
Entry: h=11 m=13
